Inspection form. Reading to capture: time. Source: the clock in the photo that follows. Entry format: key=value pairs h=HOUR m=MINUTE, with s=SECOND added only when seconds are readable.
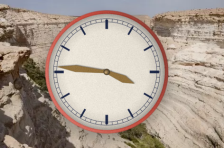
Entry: h=3 m=46
